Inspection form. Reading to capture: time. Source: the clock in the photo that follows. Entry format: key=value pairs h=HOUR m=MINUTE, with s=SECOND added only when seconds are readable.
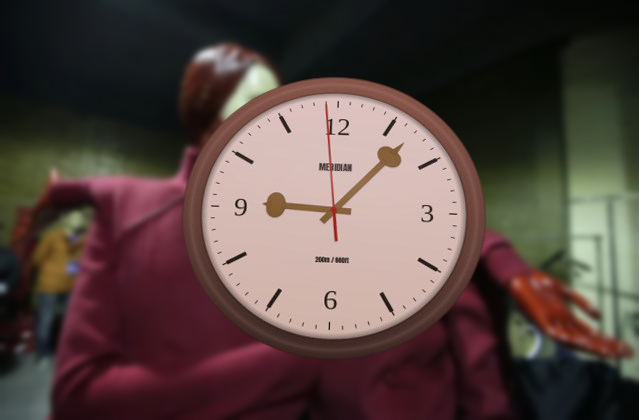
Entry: h=9 m=6 s=59
